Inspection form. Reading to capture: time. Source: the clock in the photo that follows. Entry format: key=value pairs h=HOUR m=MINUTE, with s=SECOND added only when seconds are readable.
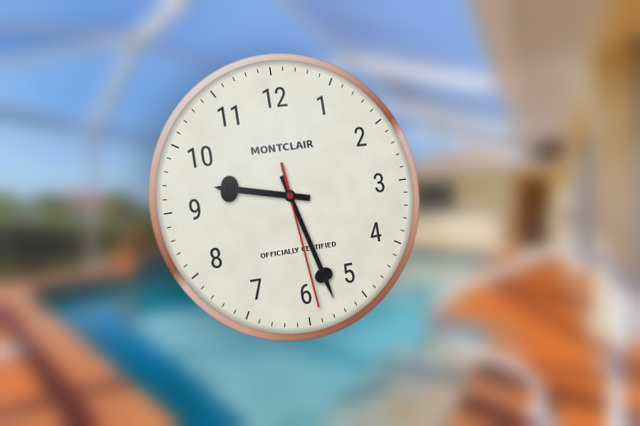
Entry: h=9 m=27 s=29
